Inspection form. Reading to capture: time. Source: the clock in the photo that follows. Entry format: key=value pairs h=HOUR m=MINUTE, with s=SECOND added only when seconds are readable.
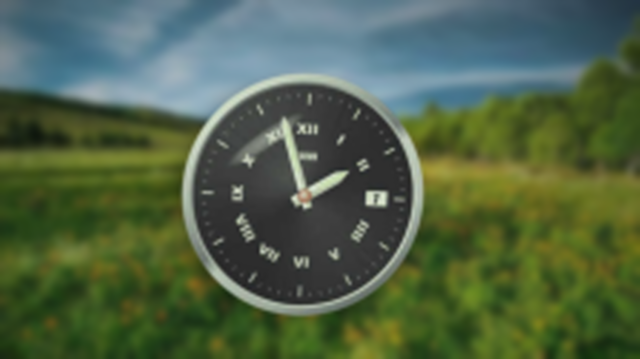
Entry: h=1 m=57
